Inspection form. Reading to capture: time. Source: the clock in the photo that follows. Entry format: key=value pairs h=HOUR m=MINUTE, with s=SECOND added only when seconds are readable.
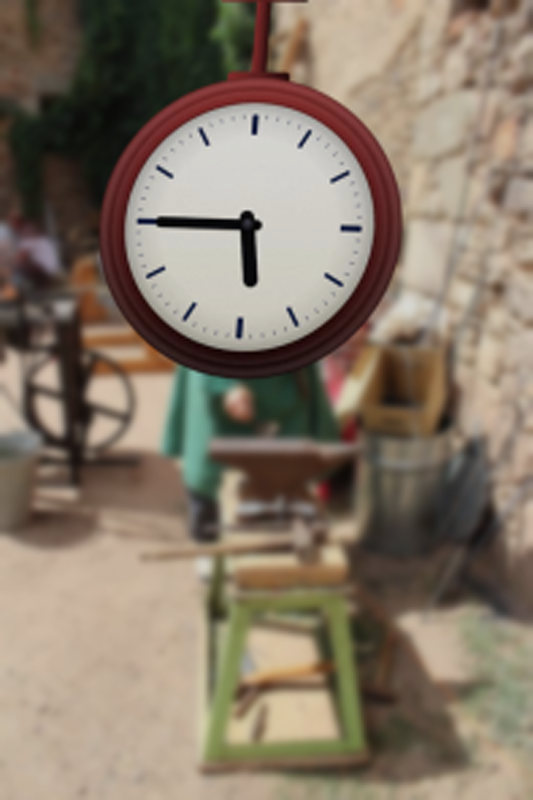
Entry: h=5 m=45
